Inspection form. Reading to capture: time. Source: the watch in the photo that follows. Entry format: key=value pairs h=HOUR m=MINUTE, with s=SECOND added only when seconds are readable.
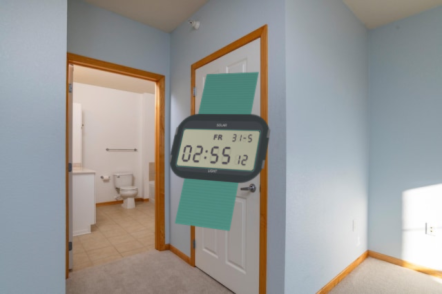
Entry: h=2 m=55 s=12
